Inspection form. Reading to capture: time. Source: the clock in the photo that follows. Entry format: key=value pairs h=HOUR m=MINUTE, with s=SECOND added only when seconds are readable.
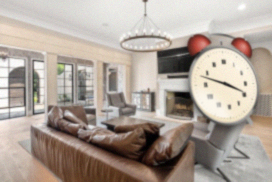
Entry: h=3 m=48
